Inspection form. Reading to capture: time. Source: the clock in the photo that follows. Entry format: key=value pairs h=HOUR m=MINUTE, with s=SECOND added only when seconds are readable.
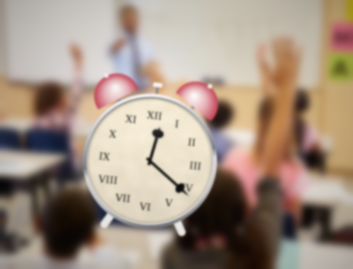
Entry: h=12 m=21
